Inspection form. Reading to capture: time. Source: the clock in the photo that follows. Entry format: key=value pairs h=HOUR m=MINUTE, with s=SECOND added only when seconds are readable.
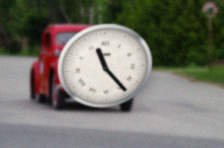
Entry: h=11 m=24
